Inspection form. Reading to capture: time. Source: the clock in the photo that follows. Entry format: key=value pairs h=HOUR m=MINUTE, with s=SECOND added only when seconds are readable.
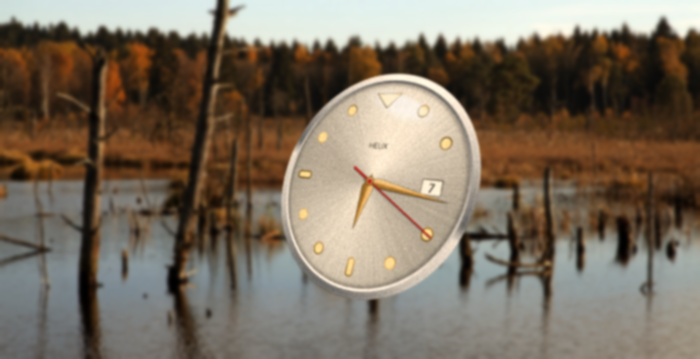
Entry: h=6 m=16 s=20
